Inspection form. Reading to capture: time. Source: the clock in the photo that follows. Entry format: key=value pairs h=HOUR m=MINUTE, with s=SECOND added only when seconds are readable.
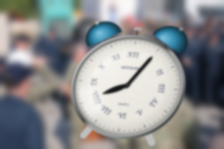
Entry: h=8 m=5
